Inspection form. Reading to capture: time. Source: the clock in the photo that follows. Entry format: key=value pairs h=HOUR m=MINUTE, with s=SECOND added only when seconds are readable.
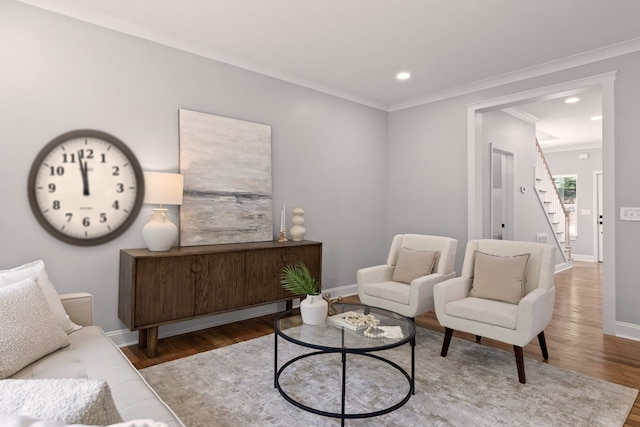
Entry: h=11 m=58
